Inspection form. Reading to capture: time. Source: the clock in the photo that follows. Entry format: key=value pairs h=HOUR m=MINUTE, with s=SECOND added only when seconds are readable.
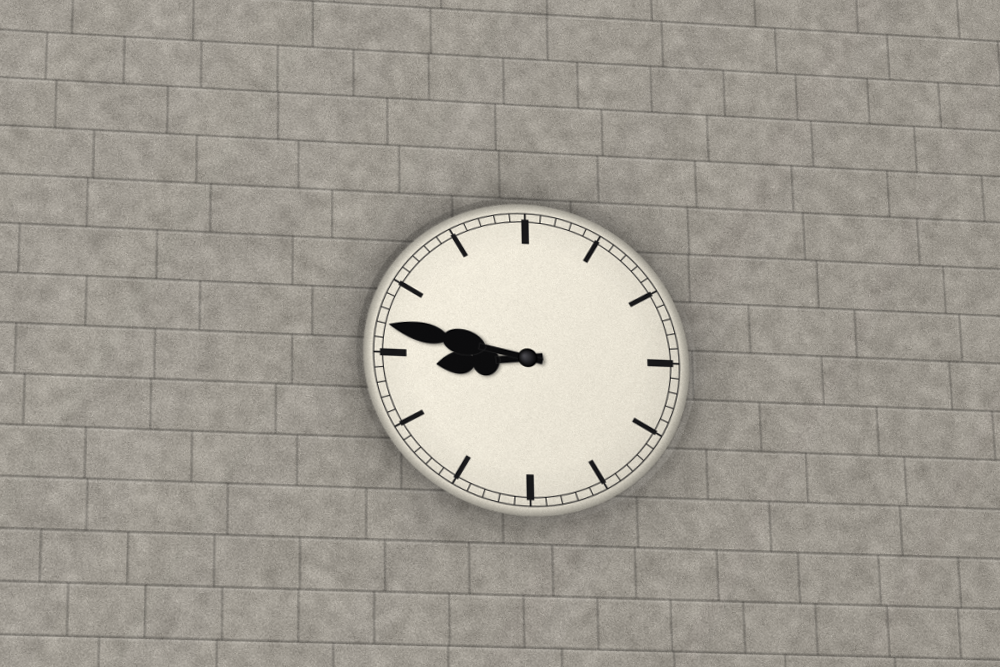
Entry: h=8 m=47
